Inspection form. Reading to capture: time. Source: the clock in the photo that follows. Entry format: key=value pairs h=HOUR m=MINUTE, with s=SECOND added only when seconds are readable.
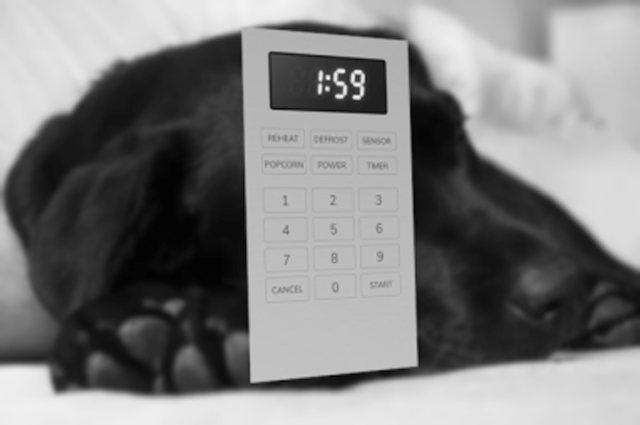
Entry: h=1 m=59
